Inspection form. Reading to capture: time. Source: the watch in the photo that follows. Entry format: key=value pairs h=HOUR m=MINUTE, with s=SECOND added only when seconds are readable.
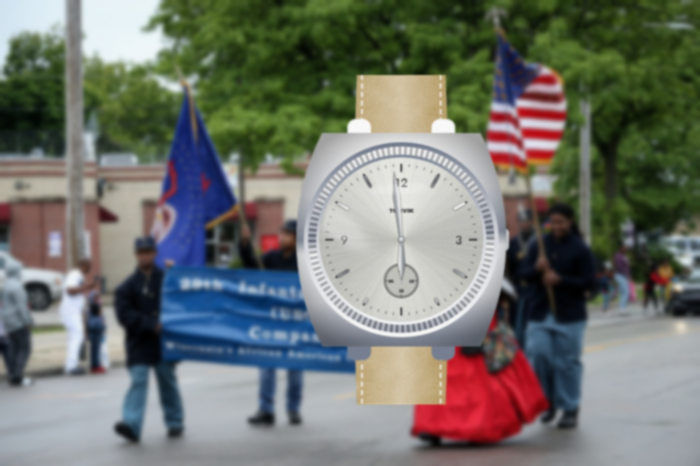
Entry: h=5 m=59
